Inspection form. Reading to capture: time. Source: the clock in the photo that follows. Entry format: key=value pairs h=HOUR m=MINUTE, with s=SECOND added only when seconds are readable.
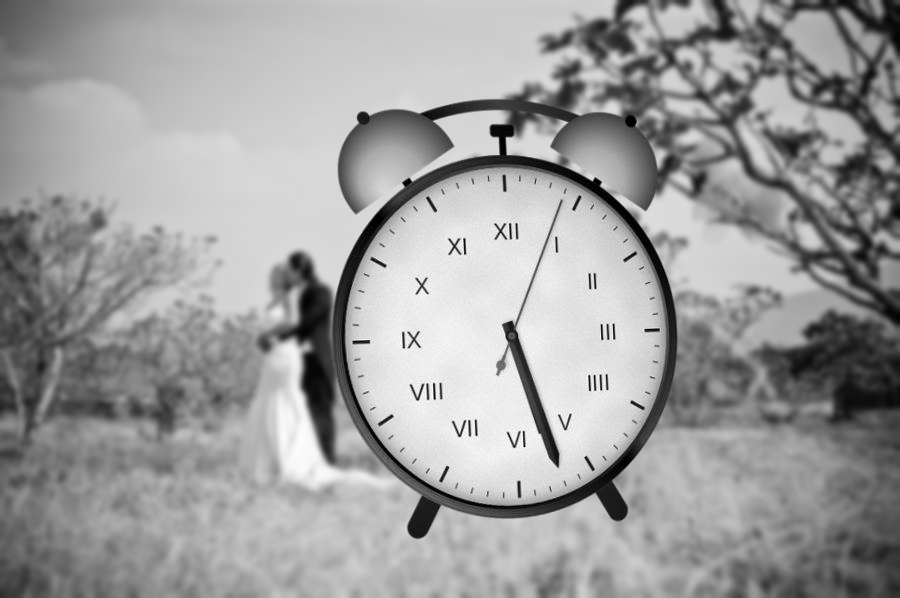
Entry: h=5 m=27 s=4
